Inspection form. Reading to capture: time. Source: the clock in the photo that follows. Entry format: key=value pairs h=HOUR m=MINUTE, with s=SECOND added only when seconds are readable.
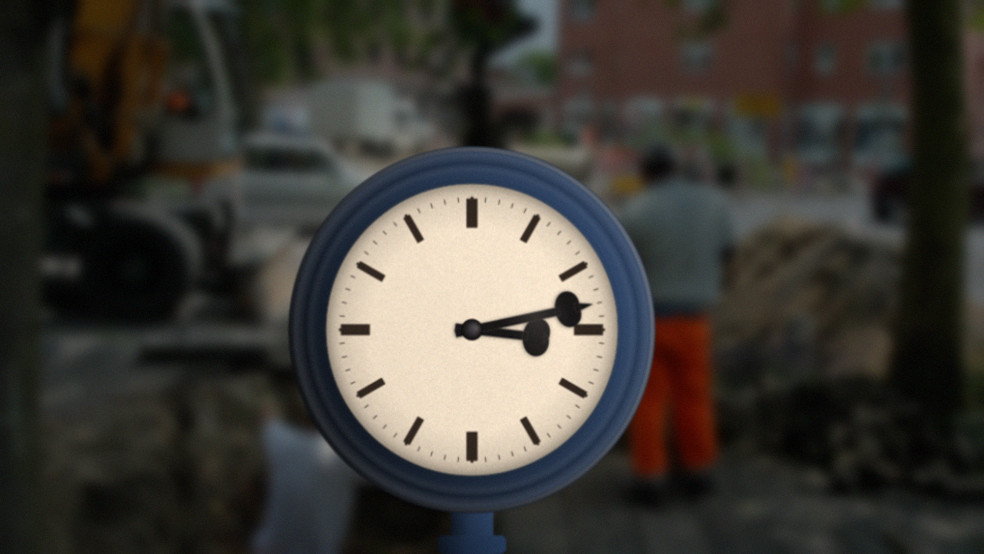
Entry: h=3 m=13
